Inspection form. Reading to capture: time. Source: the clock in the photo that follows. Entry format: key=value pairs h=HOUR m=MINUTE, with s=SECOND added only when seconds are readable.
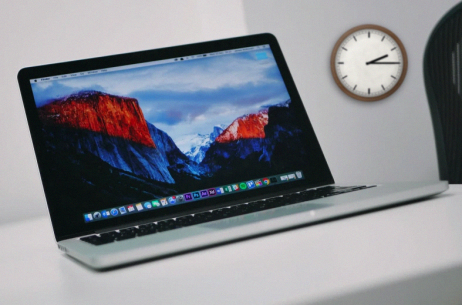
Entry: h=2 m=15
